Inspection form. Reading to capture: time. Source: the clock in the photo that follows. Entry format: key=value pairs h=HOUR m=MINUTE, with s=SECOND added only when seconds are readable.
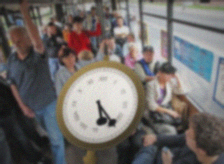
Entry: h=5 m=23
